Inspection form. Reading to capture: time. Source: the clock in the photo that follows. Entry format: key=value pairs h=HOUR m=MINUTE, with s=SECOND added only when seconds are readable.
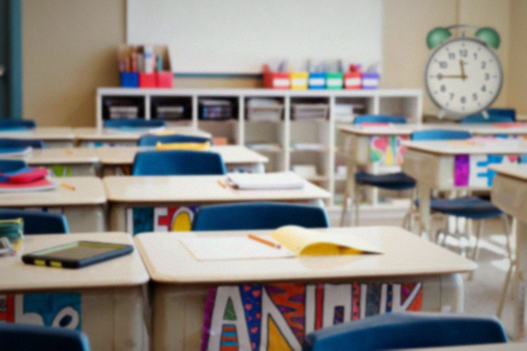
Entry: h=11 m=45
